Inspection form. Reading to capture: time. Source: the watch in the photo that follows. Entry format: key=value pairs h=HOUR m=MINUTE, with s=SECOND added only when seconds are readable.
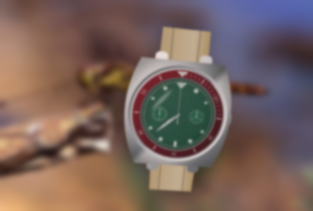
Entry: h=7 m=38
